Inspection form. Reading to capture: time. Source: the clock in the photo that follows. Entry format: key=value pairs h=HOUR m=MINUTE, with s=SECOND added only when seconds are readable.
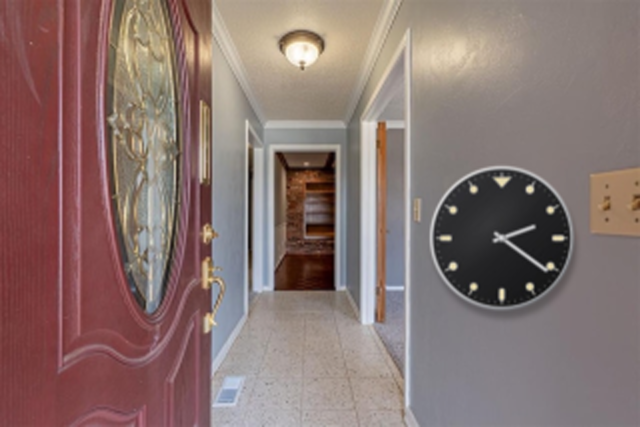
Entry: h=2 m=21
